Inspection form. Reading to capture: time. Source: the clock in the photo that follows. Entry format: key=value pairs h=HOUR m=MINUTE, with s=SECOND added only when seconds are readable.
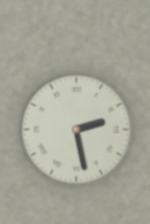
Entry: h=2 m=28
